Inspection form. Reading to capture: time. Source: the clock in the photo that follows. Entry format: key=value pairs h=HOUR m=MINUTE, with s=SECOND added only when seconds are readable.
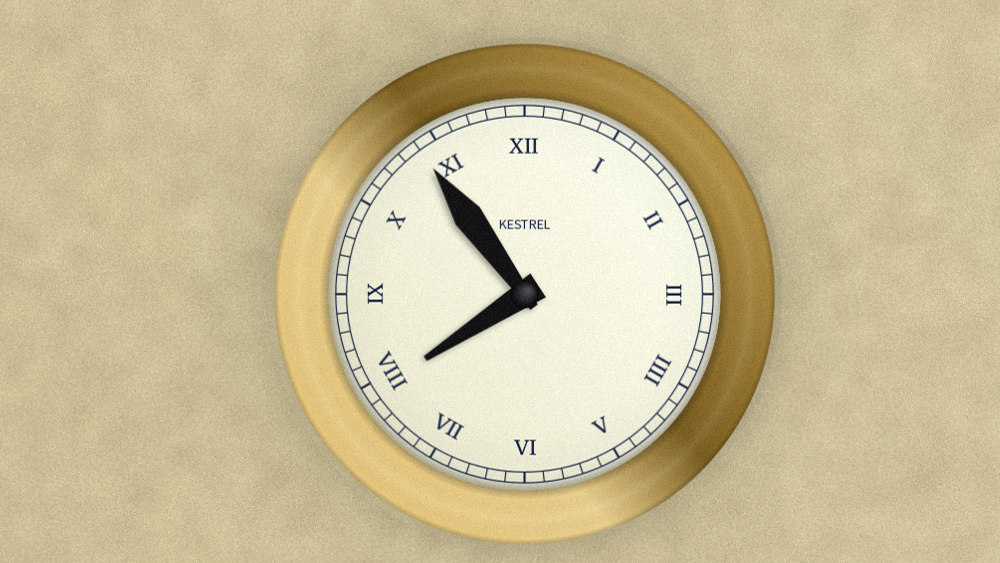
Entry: h=7 m=54
